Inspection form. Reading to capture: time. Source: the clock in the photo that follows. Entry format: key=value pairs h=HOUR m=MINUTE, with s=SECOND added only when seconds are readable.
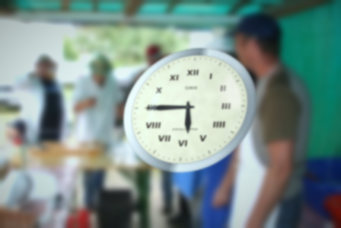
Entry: h=5 m=45
